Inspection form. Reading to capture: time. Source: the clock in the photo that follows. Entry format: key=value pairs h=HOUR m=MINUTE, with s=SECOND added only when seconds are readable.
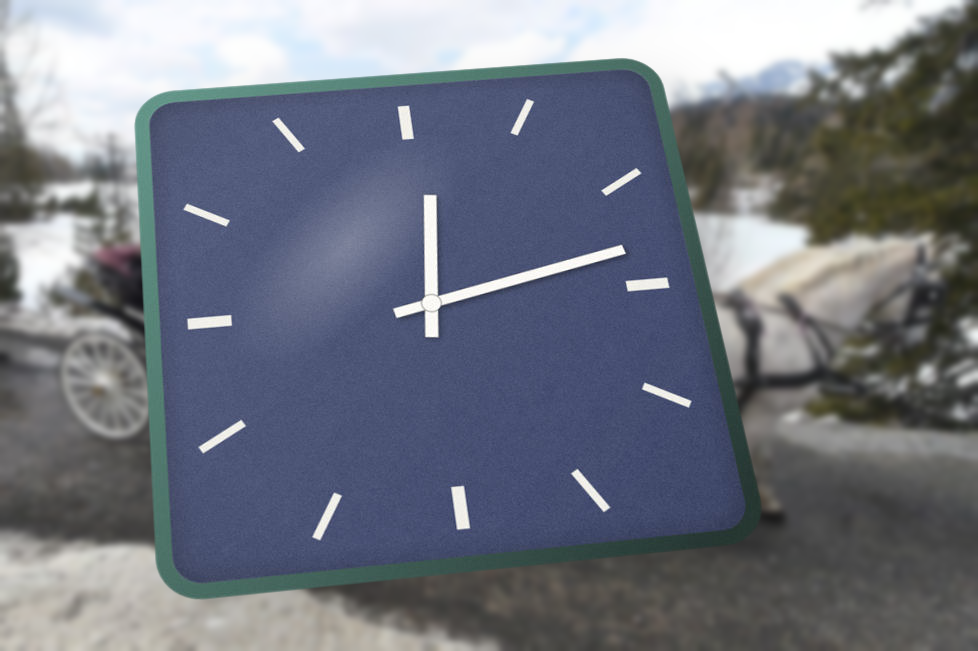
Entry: h=12 m=13
